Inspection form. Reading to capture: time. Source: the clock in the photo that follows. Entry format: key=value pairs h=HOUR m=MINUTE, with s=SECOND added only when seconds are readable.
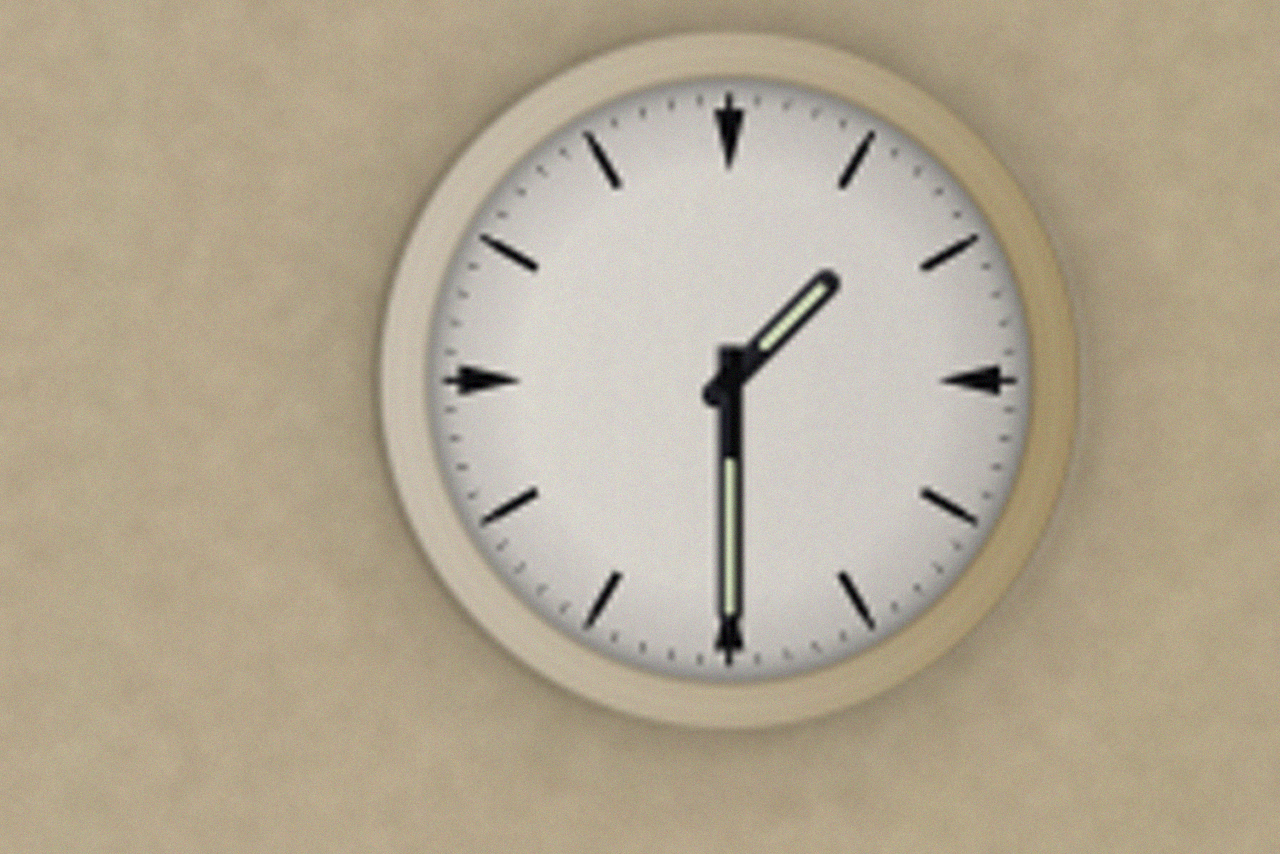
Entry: h=1 m=30
